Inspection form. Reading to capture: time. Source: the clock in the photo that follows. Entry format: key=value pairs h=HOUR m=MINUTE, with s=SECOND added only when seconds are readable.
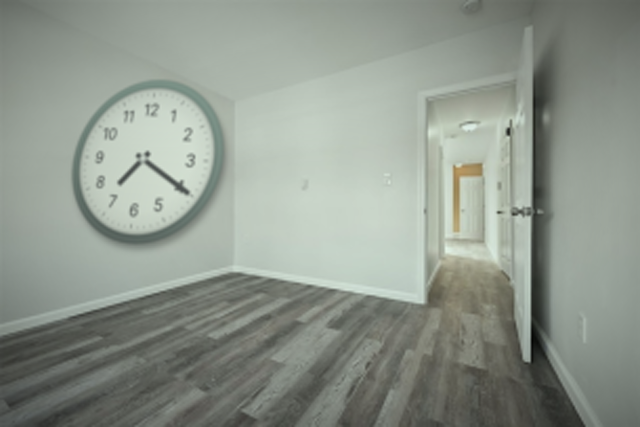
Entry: h=7 m=20
